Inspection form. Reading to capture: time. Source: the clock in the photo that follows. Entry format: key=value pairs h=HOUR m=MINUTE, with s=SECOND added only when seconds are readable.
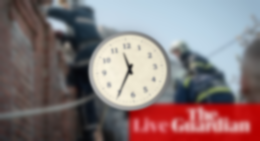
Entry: h=11 m=35
